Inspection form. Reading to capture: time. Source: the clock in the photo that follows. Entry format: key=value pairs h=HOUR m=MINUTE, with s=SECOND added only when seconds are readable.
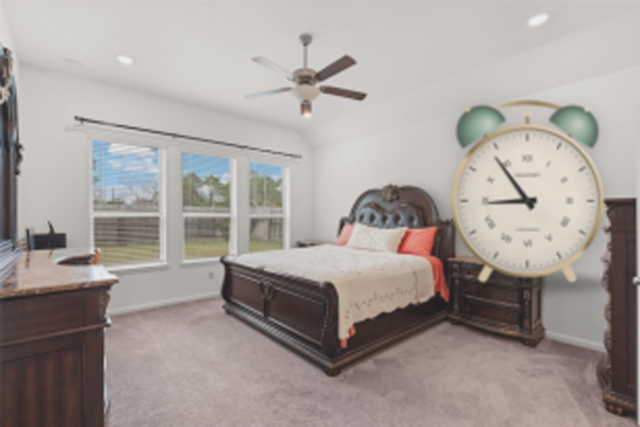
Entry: h=8 m=54
